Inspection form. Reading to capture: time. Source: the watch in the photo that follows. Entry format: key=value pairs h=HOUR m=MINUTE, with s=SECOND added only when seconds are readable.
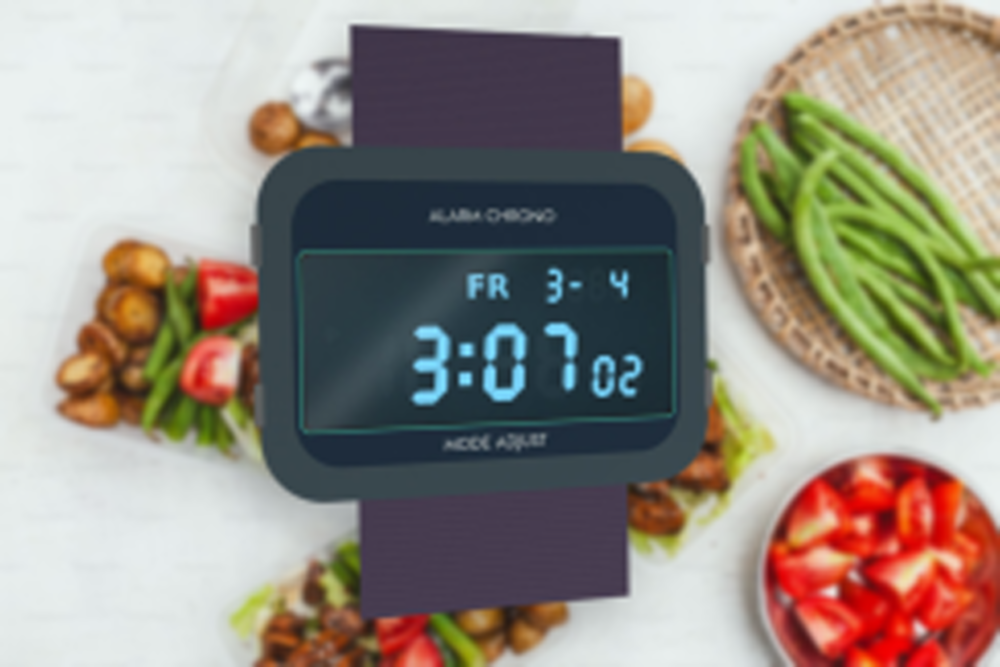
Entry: h=3 m=7 s=2
